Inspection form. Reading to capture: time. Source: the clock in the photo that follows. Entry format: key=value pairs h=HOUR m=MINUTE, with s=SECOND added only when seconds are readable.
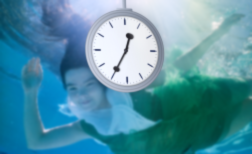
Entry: h=12 m=35
